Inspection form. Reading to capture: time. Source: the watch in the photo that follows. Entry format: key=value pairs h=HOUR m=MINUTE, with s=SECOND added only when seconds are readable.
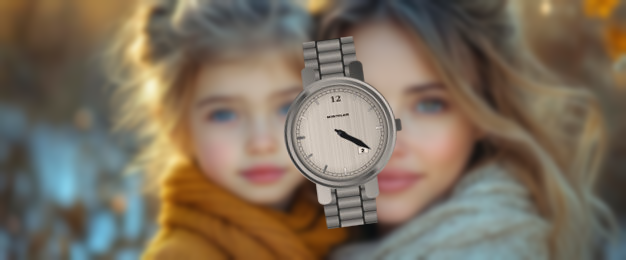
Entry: h=4 m=21
